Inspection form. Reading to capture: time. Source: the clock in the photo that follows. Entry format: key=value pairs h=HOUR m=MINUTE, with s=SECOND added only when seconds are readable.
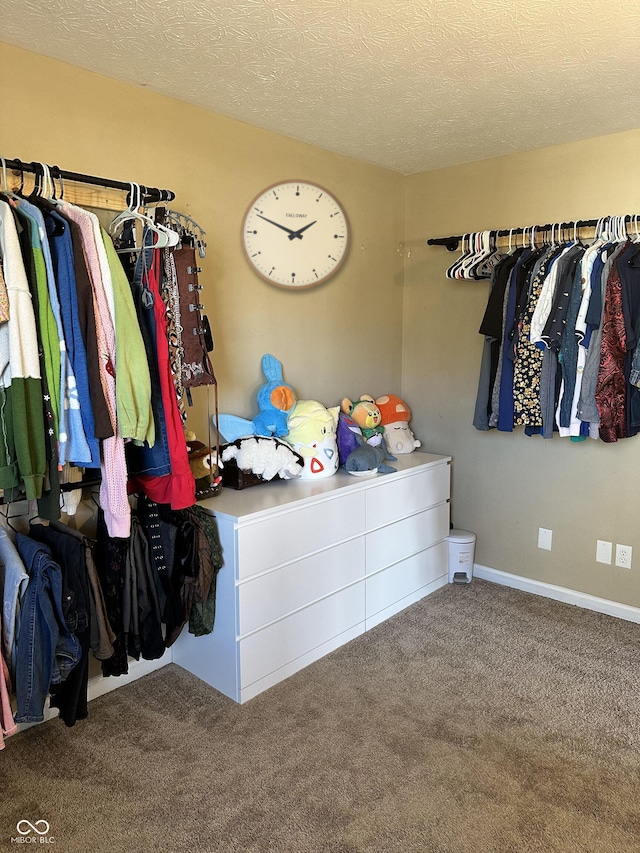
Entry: h=1 m=49
